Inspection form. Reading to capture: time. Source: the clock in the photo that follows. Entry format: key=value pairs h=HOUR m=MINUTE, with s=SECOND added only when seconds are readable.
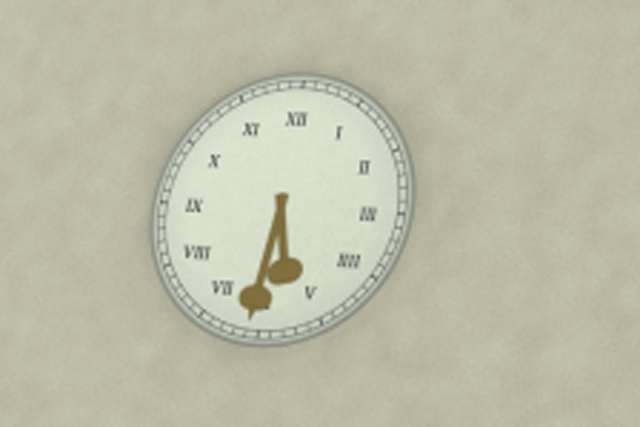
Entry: h=5 m=31
